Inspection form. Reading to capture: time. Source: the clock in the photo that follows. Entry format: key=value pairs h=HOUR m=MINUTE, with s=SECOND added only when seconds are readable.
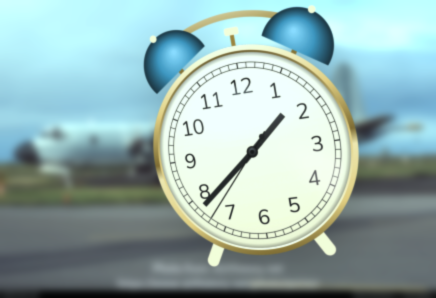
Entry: h=1 m=38 s=37
